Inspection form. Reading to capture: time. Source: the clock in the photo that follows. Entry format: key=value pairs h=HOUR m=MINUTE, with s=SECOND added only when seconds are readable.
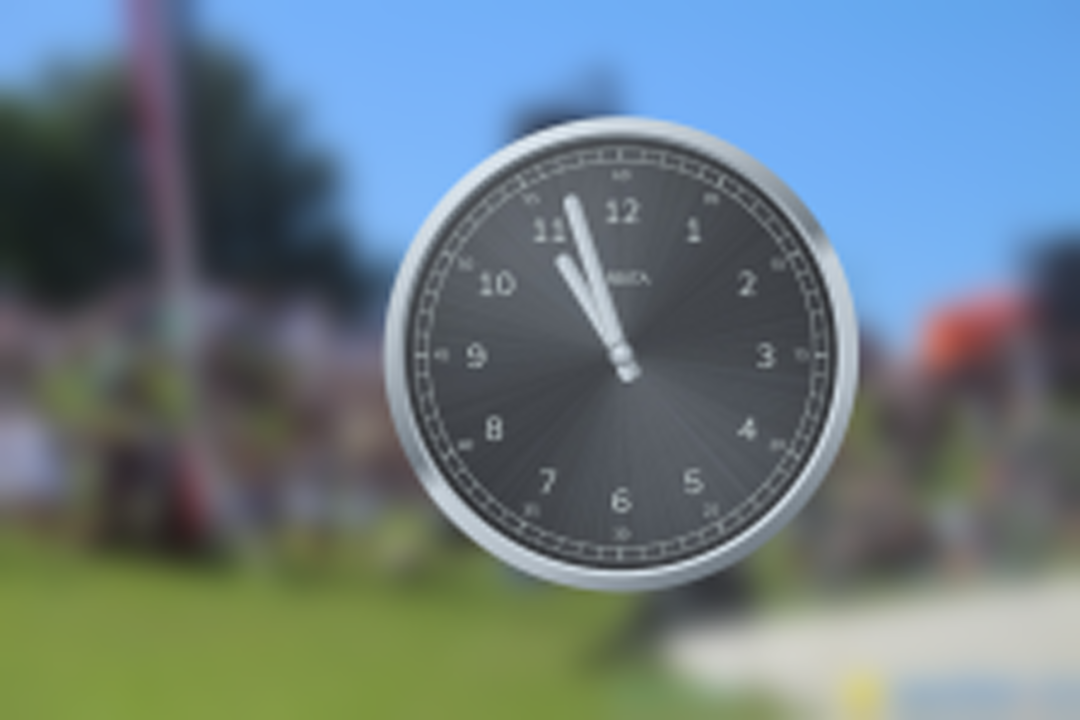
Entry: h=10 m=57
